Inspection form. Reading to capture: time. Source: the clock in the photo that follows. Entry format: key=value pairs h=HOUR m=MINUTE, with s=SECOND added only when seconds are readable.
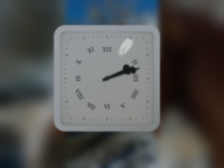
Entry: h=2 m=12
